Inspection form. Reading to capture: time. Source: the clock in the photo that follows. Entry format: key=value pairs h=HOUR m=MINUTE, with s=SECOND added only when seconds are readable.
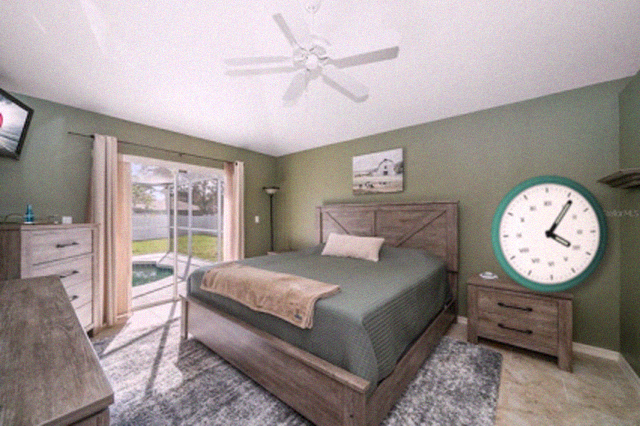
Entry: h=4 m=6
